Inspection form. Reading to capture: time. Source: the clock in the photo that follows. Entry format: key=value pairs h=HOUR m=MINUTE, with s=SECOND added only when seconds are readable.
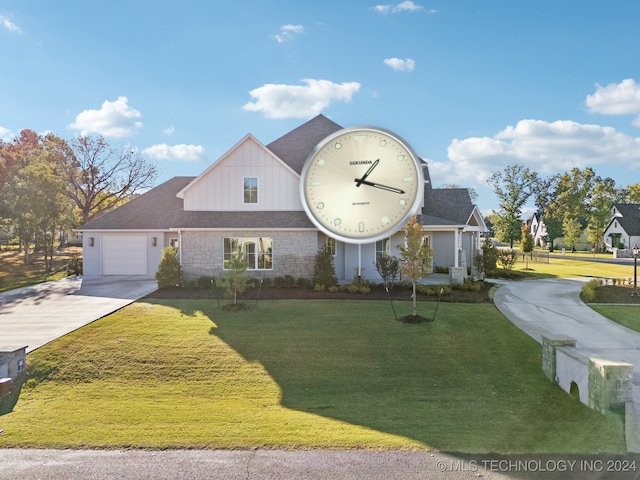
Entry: h=1 m=18
